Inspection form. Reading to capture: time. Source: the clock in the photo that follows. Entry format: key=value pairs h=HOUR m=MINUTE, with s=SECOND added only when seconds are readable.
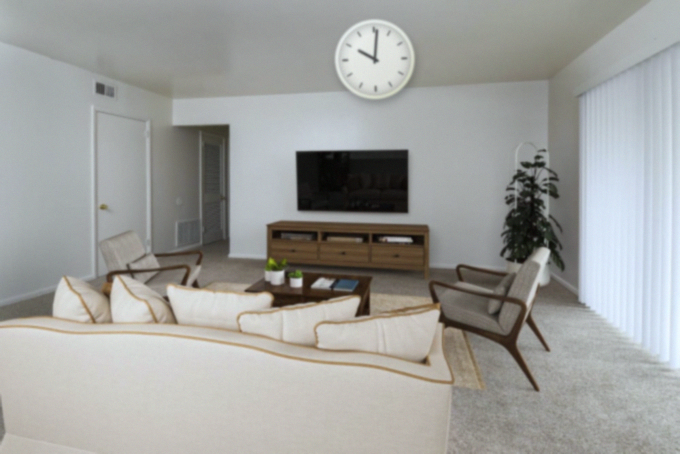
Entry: h=10 m=1
